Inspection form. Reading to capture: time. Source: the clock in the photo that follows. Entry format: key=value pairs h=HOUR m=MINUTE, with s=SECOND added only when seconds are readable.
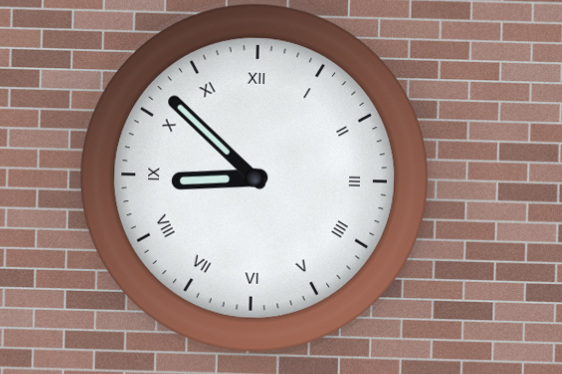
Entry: h=8 m=52
